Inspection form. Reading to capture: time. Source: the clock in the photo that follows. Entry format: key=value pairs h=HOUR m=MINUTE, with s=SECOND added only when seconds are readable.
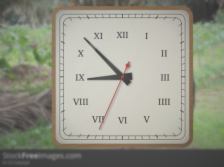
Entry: h=8 m=52 s=34
